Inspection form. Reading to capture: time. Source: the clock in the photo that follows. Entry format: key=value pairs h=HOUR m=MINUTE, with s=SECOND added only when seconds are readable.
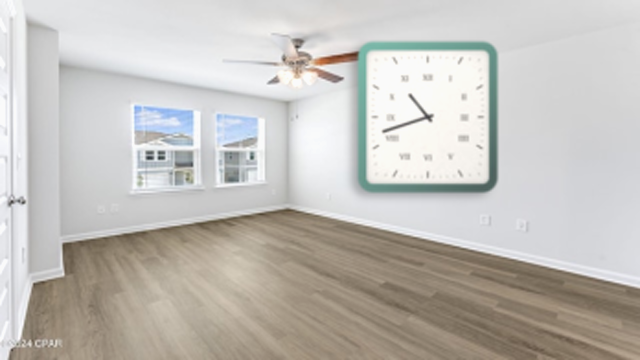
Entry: h=10 m=42
